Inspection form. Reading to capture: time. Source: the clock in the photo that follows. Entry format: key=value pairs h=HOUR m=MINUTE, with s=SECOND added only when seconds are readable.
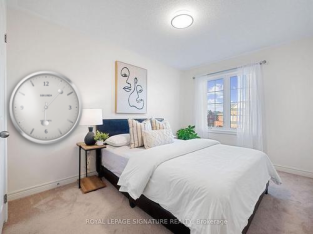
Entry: h=6 m=7
